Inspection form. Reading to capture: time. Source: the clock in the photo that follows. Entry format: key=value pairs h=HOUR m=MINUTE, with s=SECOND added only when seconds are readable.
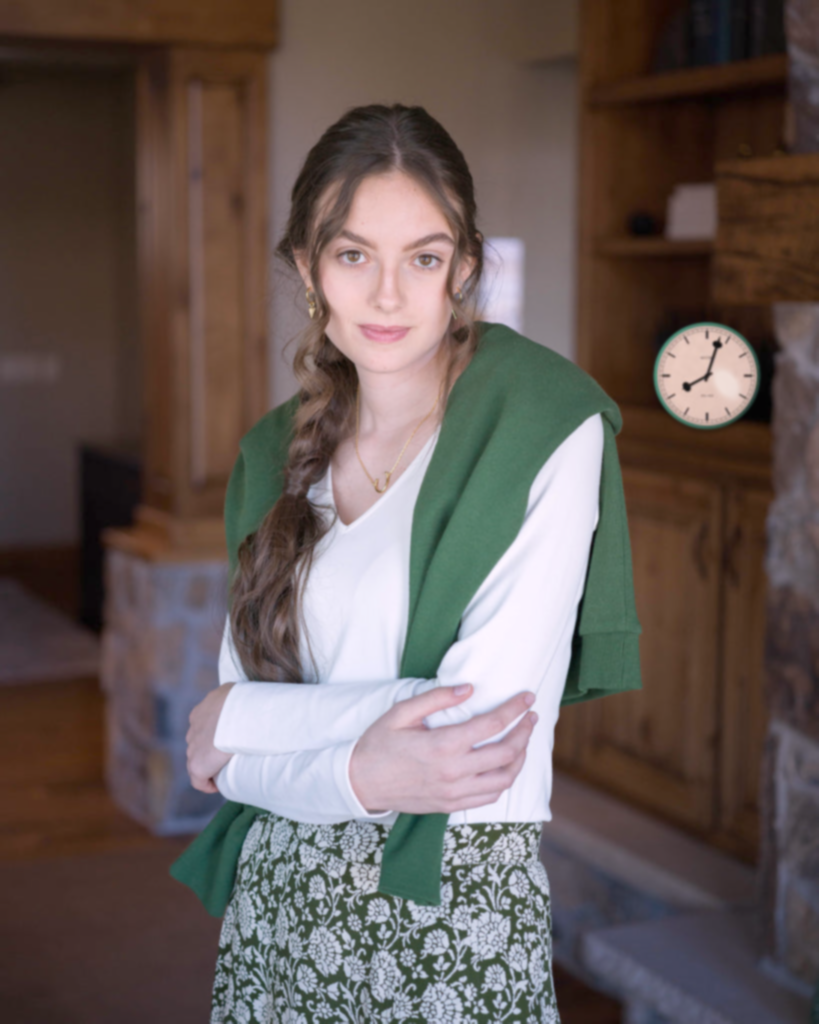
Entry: h=8 m=3
